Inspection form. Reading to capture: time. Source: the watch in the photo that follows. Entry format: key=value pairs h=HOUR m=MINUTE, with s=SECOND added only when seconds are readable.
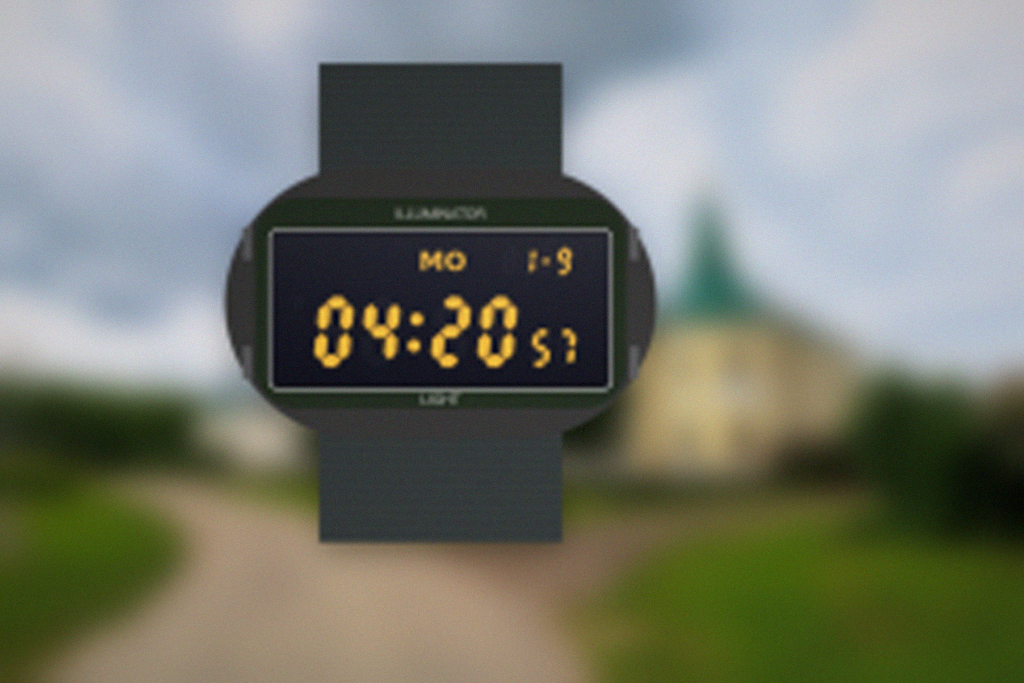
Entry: h=4 m=20 s=57
